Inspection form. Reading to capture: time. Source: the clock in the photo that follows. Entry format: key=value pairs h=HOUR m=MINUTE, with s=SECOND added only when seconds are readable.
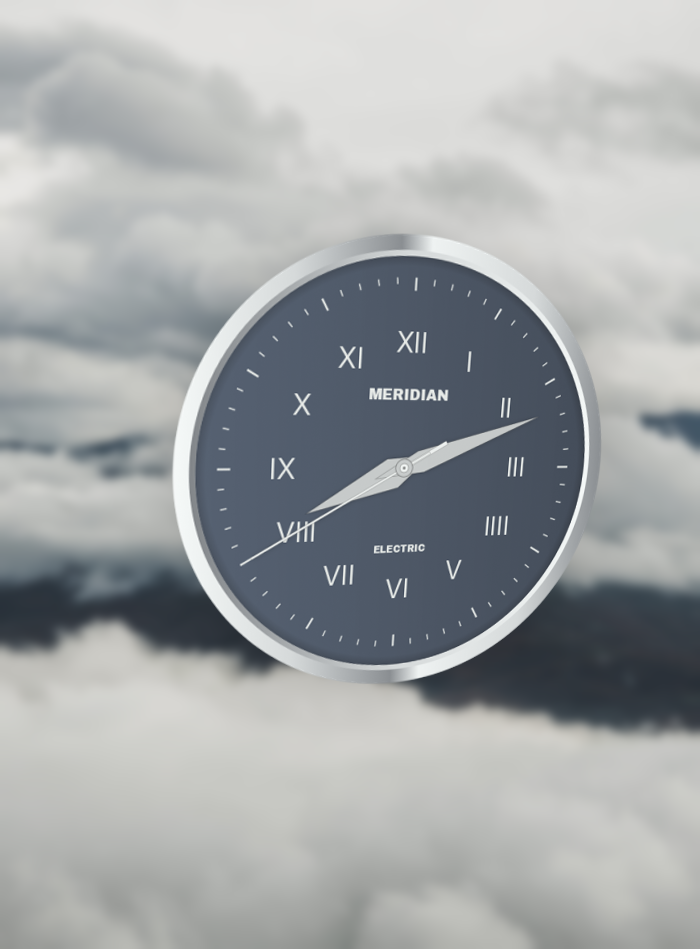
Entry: h=8 m=11 s=40
